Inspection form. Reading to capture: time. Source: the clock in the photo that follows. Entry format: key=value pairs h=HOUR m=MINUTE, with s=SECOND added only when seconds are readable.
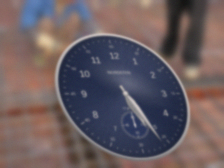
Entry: h=5 m=26
